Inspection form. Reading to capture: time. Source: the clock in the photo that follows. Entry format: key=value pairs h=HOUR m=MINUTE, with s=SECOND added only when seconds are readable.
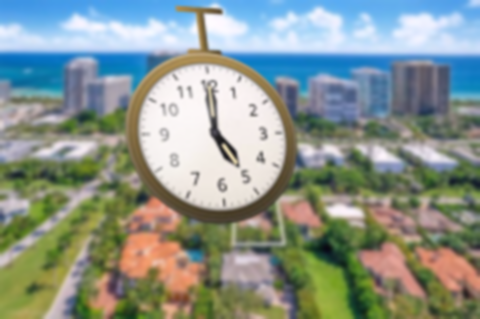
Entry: h=5 m=0
